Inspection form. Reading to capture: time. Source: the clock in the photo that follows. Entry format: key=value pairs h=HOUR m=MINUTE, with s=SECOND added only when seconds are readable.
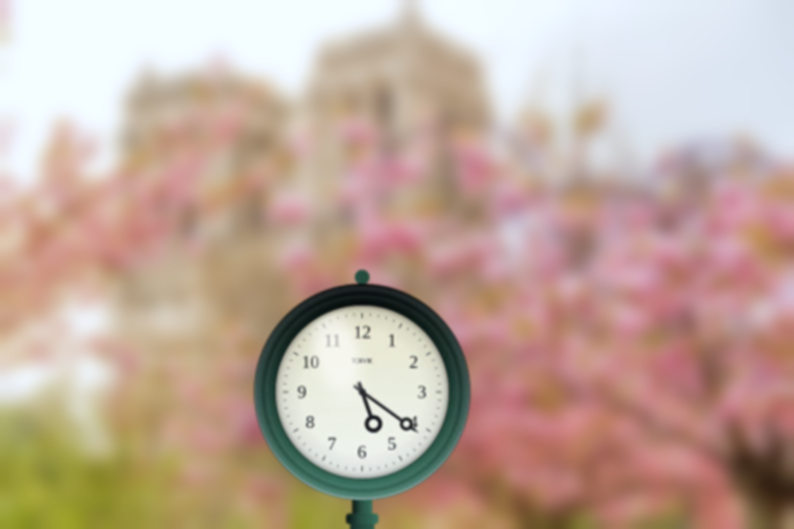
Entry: h=5 m=21
